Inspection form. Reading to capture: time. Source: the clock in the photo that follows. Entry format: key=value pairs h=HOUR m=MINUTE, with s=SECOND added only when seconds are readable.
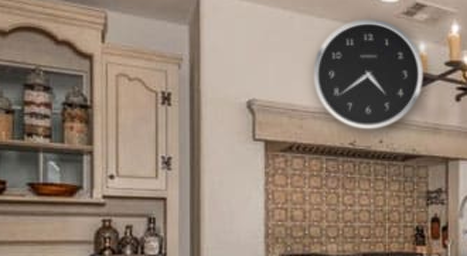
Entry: h=4 m=39
